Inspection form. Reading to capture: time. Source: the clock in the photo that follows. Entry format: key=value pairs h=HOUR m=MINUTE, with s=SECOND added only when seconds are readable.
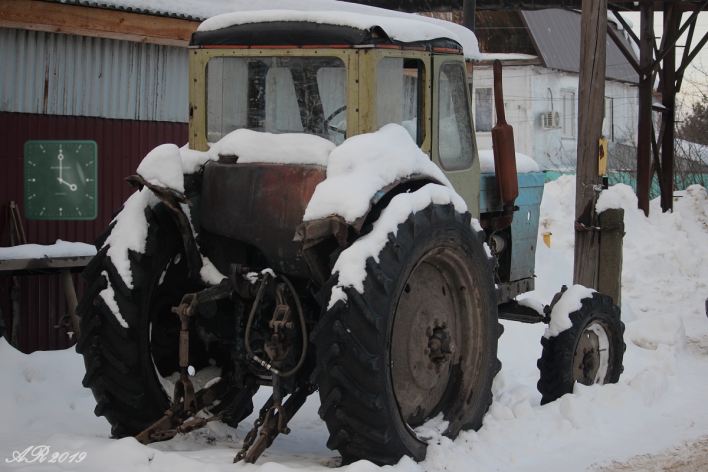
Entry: h=4 m=0
